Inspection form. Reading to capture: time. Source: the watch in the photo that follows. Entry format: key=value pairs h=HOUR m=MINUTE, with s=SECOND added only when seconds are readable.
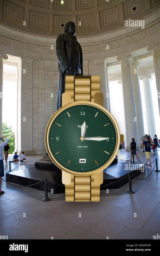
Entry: h=12 m=15
